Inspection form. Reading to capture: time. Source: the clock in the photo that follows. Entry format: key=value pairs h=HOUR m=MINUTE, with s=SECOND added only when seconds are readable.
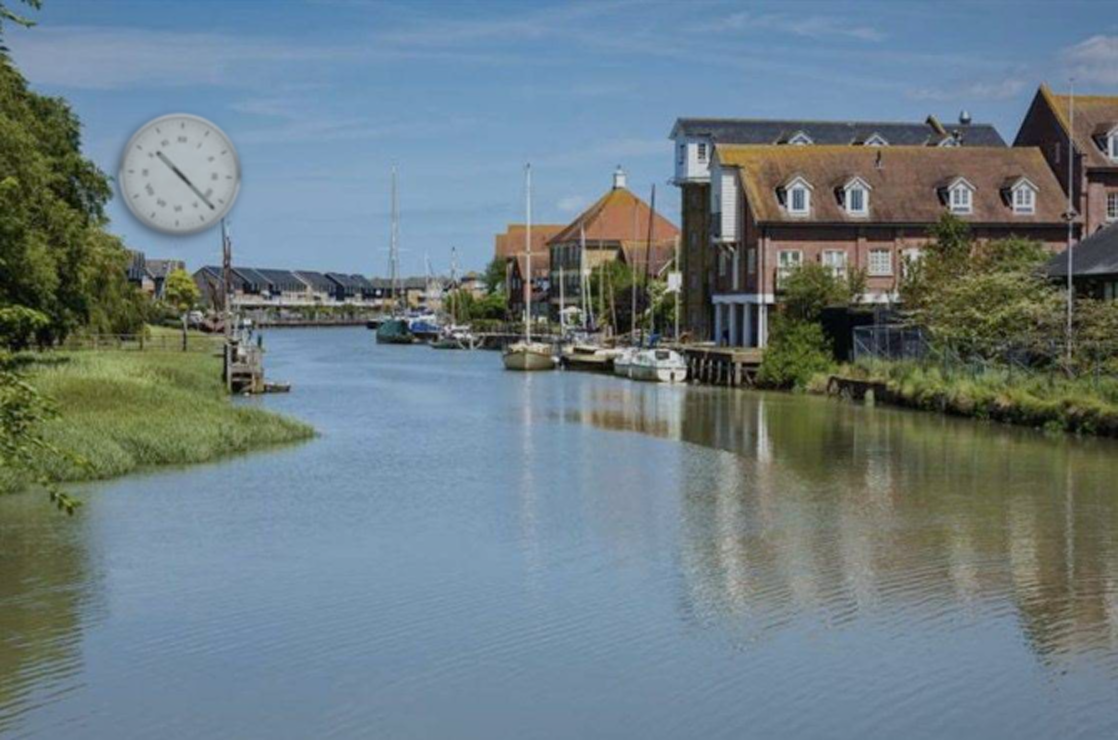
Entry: h=10 m=22
